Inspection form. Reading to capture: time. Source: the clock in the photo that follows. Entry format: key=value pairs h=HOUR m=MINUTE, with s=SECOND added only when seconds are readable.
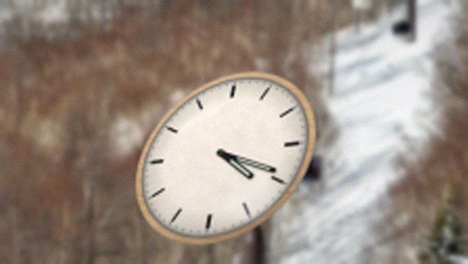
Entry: h=4 m=19
